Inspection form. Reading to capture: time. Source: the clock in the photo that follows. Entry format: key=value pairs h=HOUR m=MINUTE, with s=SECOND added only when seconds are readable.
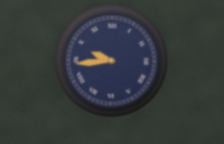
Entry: h=9 m=44
